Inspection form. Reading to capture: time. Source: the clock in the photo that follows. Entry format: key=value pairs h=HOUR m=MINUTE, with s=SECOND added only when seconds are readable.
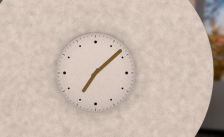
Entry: h=7 m=8
